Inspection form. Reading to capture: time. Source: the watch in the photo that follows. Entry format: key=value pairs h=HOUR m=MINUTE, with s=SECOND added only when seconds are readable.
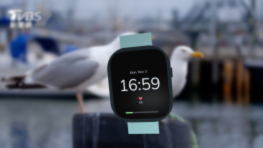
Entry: h=16 m=59
